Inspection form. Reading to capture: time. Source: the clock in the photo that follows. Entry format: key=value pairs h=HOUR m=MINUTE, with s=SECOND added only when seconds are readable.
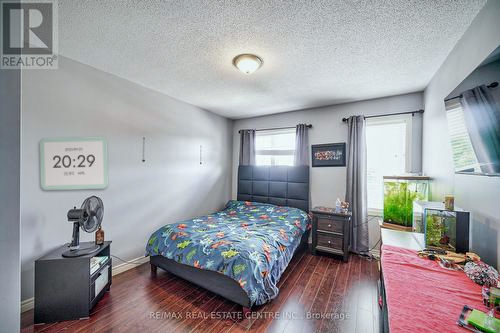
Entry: h=20 m=29
